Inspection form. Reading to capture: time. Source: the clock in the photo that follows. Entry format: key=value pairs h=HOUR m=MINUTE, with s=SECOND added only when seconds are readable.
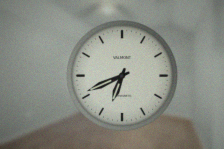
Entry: h=6 m=41
